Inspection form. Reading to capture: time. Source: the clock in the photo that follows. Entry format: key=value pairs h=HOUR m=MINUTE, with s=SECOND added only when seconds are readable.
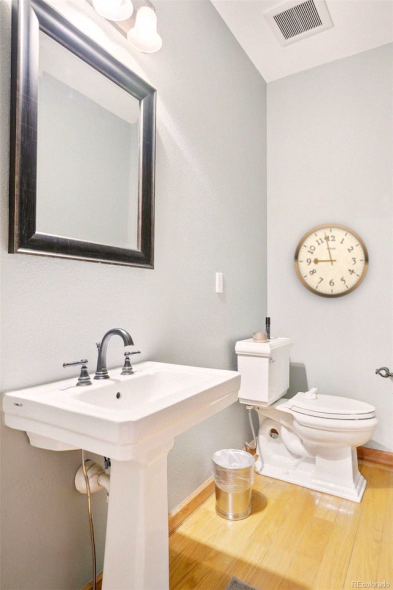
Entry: h=8 m=58
